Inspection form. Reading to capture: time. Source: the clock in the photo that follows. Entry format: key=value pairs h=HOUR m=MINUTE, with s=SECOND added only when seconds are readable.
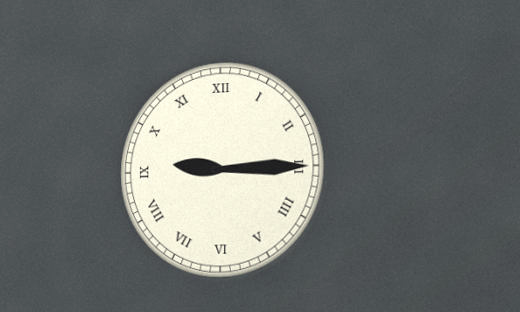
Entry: h=9 m=15
